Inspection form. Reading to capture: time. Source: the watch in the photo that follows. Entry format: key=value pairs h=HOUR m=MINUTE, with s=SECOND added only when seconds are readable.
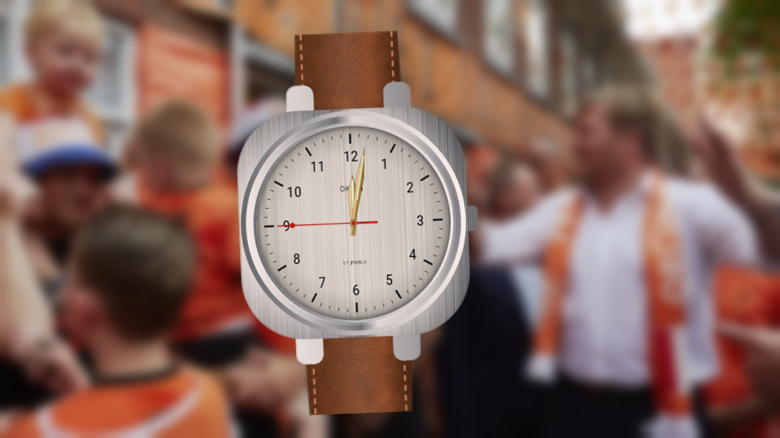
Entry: h=12 m=1 s=45
